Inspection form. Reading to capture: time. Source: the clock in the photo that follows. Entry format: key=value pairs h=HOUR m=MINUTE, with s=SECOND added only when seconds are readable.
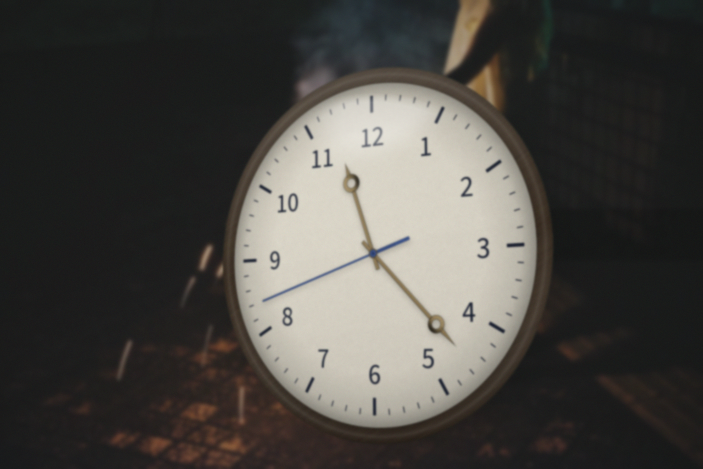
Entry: h=11 m=22 s=42
